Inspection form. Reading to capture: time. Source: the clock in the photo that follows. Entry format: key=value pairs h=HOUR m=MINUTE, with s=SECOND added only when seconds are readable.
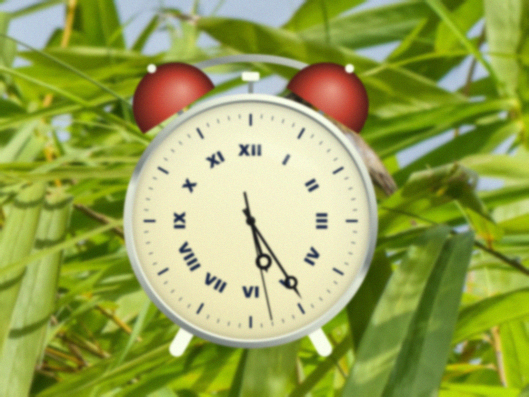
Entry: h=5 m=24 s=28
